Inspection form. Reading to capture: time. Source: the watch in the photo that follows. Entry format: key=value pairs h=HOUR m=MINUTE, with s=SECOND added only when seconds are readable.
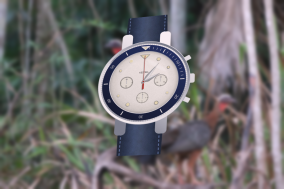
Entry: h=2 m=6
